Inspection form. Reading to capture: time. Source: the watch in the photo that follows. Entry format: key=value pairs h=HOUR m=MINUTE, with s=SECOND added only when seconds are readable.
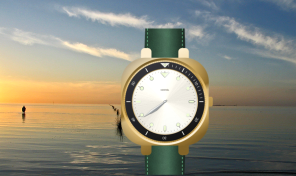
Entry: h=7 m=39
